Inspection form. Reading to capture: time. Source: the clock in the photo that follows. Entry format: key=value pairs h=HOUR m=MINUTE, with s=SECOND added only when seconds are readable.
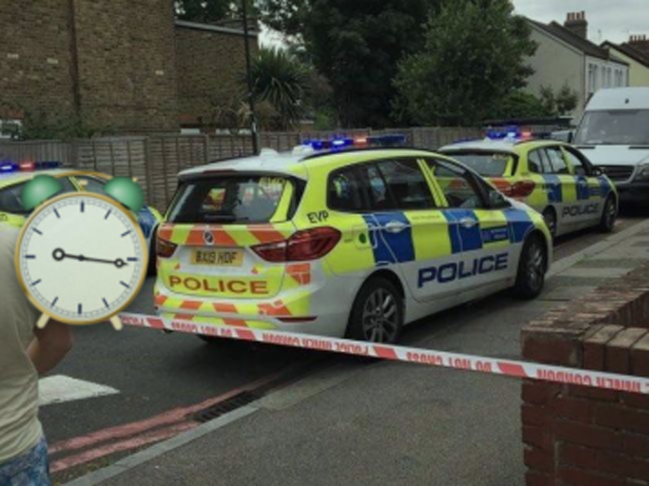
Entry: h=9 m=16
